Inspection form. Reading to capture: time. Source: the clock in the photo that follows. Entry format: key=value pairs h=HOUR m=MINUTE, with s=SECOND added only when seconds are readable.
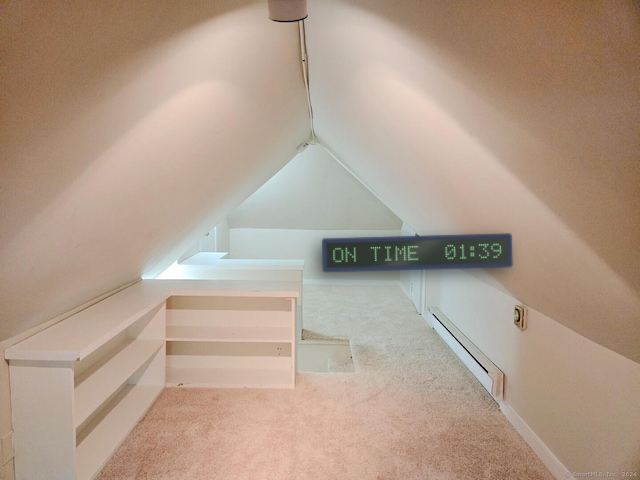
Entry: h=1 m=39
